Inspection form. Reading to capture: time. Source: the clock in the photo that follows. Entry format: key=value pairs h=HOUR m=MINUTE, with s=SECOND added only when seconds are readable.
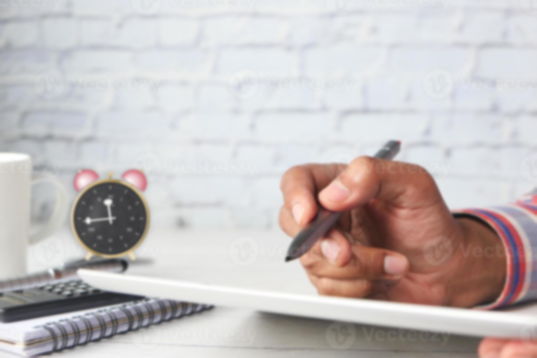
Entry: h=11 m=44
